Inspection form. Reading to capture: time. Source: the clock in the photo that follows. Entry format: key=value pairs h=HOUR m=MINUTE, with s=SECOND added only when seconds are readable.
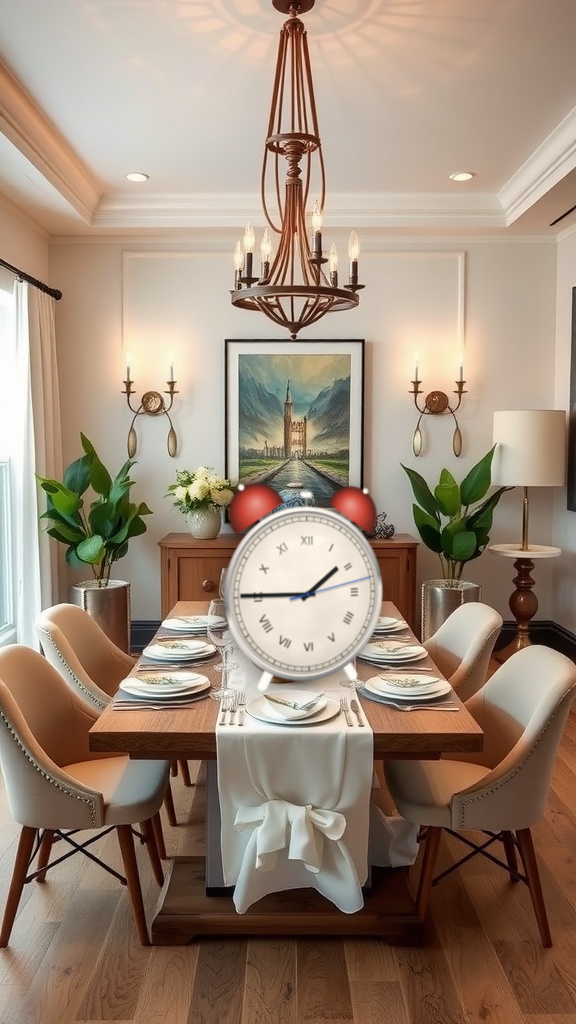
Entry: h=1 m=45 s=13
